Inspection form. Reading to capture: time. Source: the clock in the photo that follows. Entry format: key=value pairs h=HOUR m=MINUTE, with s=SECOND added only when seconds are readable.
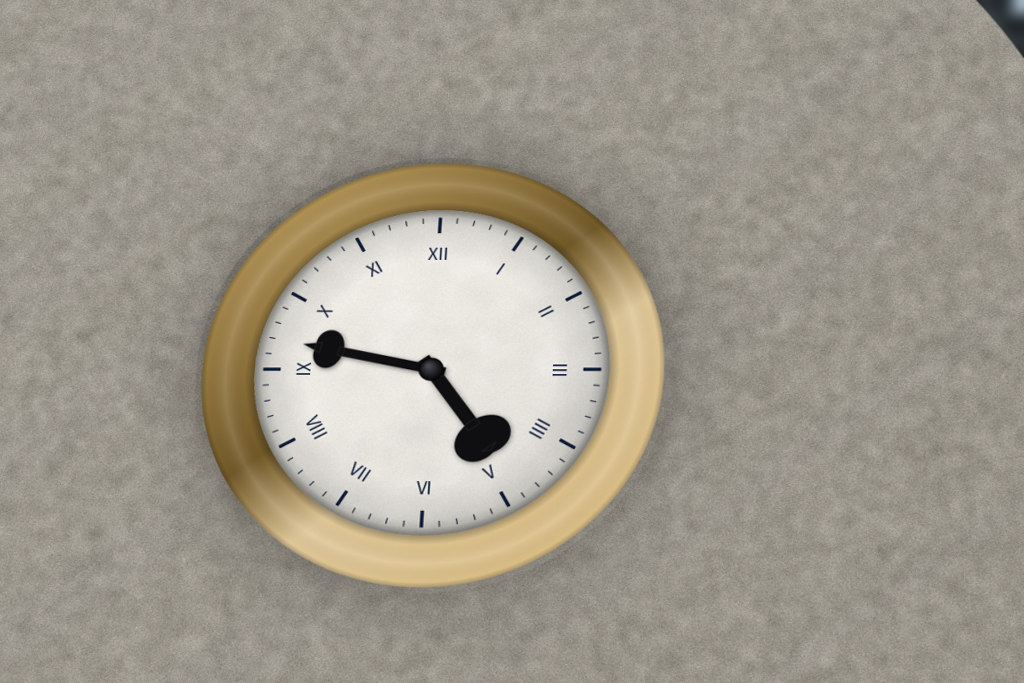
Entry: h=4 m=47
